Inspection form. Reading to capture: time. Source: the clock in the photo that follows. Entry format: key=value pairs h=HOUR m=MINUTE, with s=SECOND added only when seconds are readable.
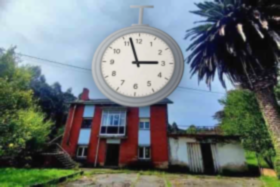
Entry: h=2 m=57
